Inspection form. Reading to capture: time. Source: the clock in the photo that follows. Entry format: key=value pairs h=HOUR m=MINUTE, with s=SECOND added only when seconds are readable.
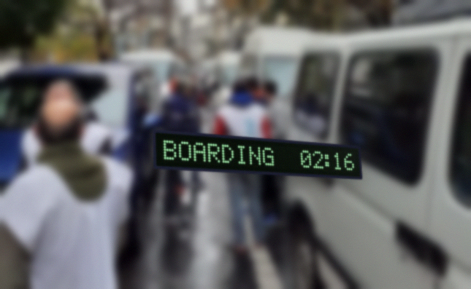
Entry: h=2 m=16
